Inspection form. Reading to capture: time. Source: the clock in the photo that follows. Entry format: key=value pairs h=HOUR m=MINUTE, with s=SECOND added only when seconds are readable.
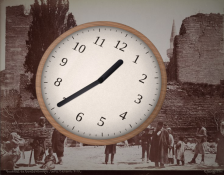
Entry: h=12 m=35
